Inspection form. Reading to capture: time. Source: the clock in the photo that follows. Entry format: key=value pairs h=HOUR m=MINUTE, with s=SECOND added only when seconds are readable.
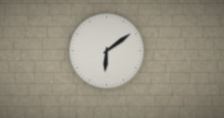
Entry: h=6 m=9
